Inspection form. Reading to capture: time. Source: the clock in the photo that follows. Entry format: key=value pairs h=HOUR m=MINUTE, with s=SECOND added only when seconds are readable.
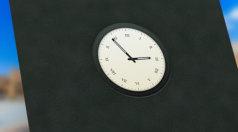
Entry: h=2 m=54
